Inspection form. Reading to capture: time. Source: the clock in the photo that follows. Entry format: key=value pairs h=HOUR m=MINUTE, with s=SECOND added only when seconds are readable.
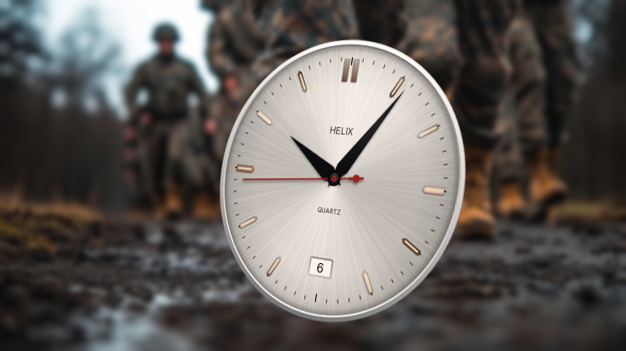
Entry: h=10 m=5 s=44
